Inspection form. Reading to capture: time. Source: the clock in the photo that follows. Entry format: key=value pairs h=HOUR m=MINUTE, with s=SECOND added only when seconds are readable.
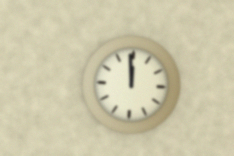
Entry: h=11 m=59
